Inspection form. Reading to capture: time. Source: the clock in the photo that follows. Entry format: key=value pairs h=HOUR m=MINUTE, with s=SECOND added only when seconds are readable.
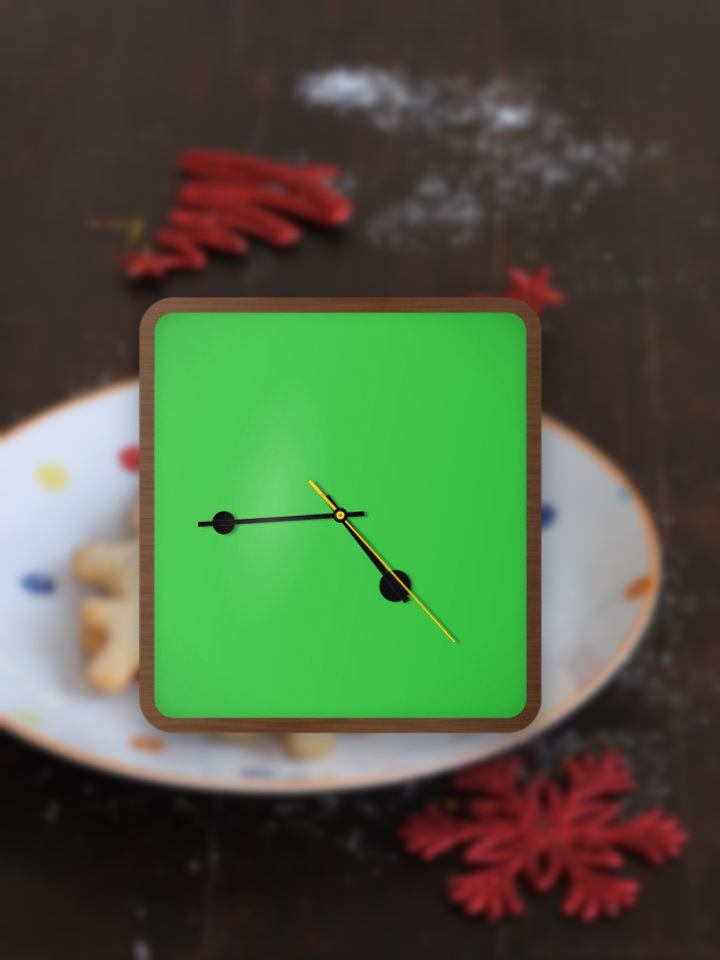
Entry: h=4 m=44 s=23
